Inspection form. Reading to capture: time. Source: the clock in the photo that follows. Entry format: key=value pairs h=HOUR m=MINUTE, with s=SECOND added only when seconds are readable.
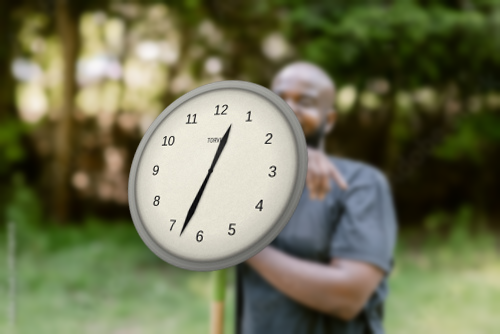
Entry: h=12 m=33
